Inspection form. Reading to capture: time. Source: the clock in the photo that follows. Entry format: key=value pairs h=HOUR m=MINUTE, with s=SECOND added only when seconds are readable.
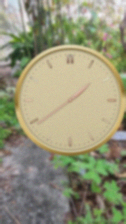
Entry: h=1 m=39
